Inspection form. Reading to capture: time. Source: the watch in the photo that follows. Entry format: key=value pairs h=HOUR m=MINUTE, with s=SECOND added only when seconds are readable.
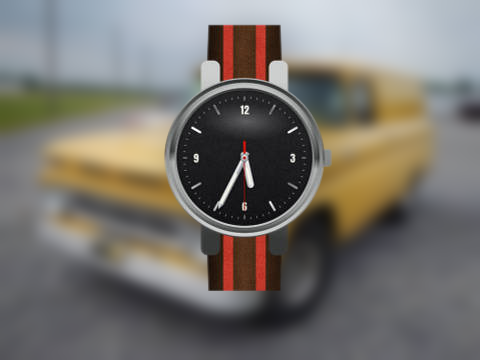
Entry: h=5 m=34 s=30
